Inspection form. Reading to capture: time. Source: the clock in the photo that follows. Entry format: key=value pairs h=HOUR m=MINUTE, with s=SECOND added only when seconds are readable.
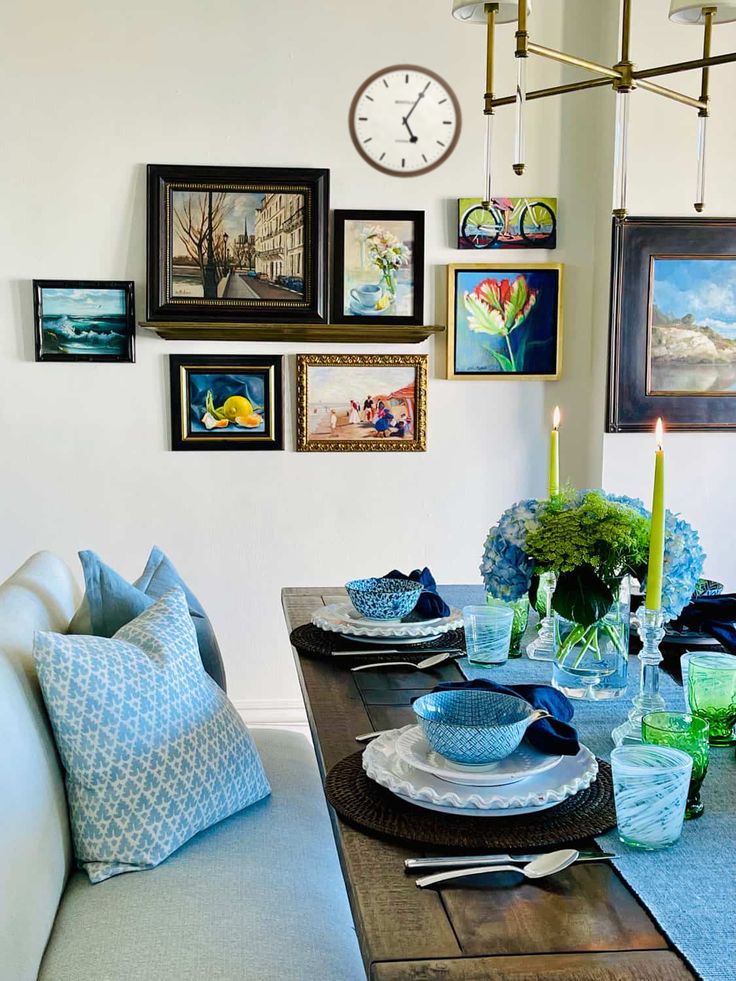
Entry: h=5 m=5
